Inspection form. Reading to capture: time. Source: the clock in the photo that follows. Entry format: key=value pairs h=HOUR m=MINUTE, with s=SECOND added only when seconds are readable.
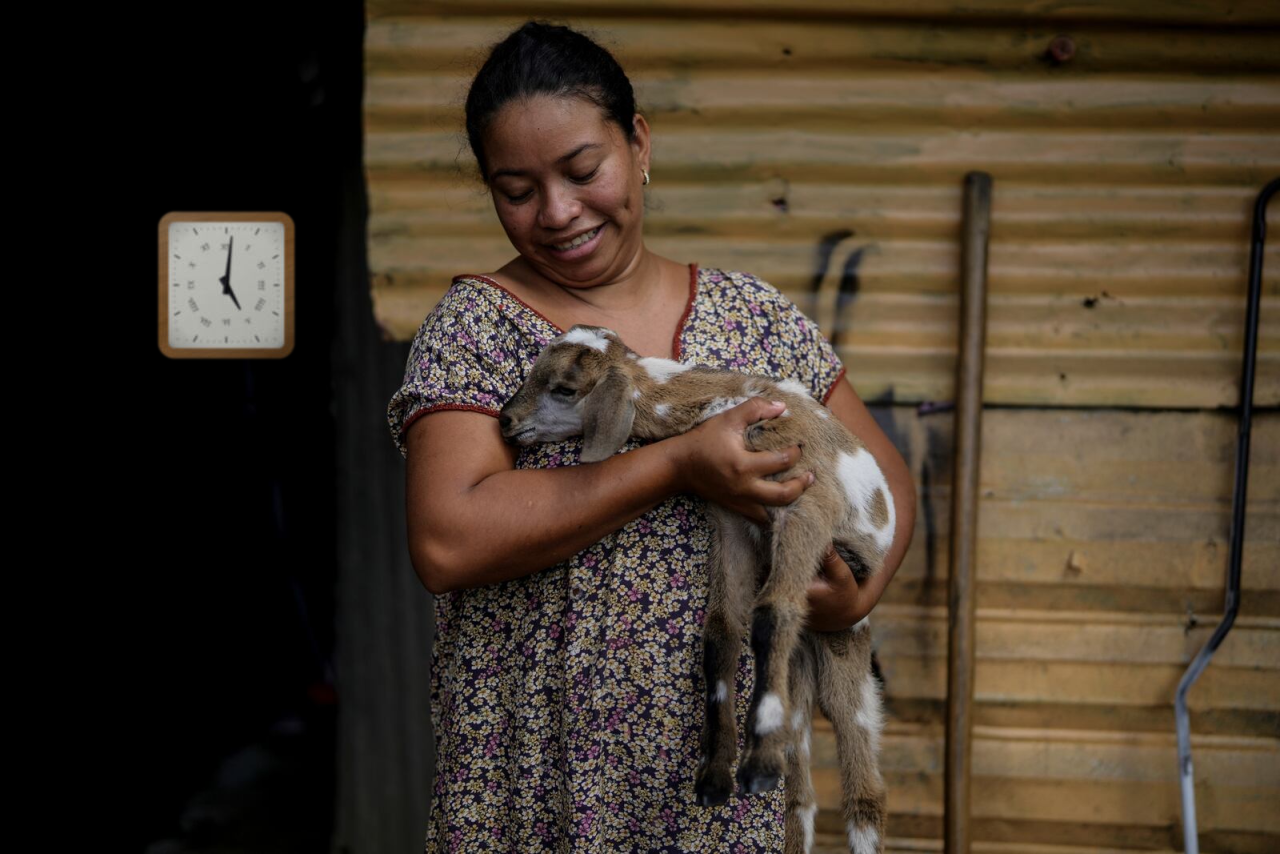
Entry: h=5 m=1
